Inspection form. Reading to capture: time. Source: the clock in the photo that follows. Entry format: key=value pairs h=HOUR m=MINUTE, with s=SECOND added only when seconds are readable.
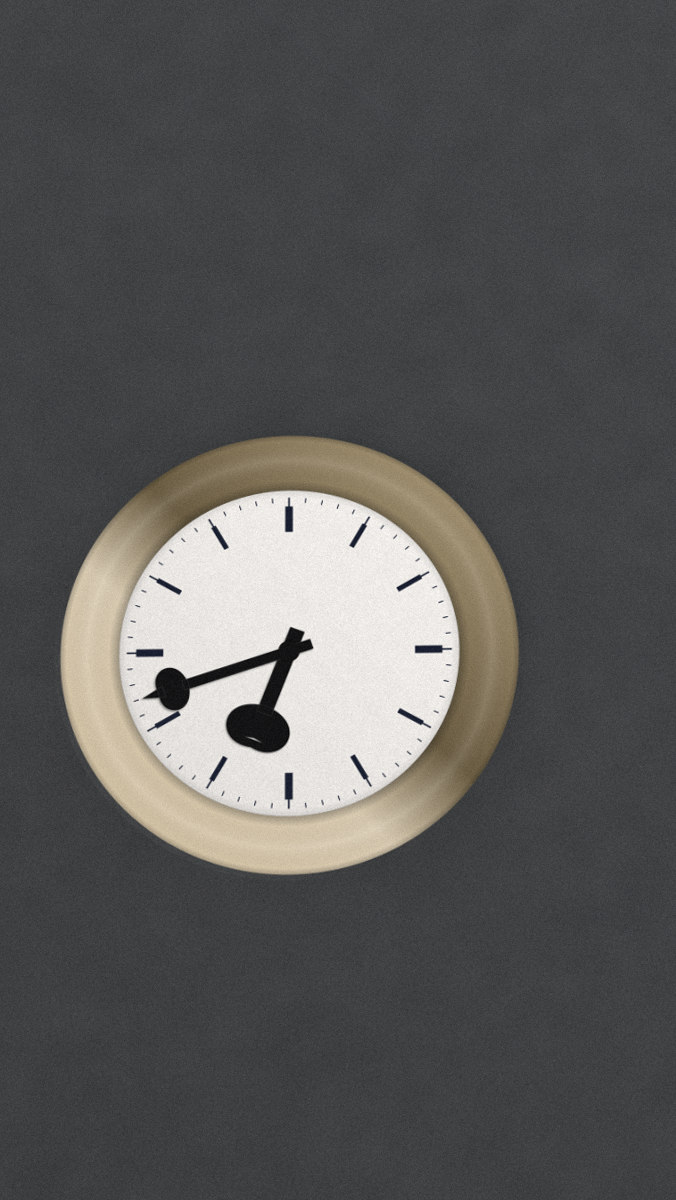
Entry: h=6 m=42
